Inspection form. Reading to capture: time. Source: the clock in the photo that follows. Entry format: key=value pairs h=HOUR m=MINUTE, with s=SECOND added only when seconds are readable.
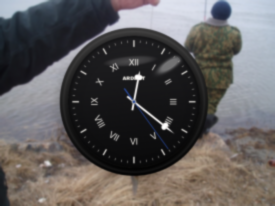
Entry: h=12 m=21 s=24
